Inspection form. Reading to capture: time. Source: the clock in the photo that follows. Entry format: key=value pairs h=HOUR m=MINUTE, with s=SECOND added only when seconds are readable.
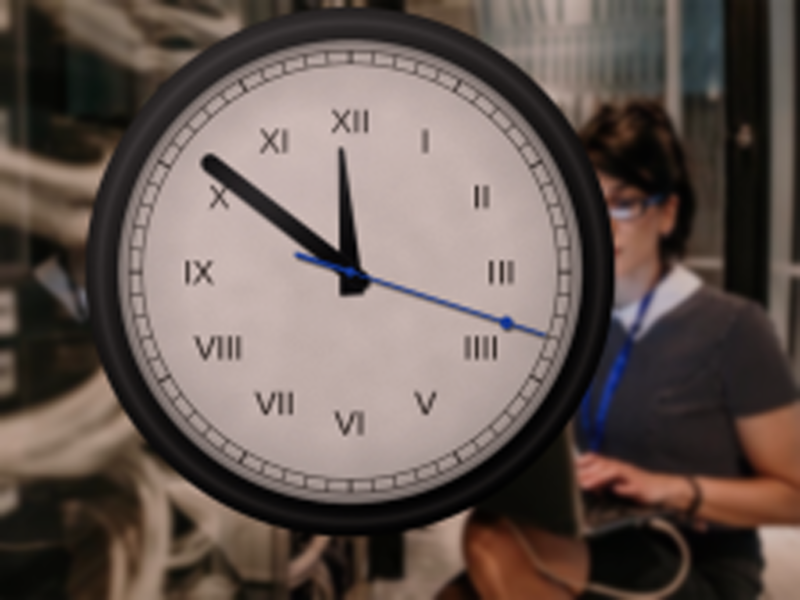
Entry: h=11 m=51 s=18
